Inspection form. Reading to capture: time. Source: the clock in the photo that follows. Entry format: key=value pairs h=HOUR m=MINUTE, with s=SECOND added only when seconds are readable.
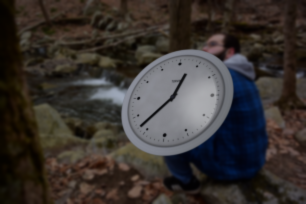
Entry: h=12 m=37
